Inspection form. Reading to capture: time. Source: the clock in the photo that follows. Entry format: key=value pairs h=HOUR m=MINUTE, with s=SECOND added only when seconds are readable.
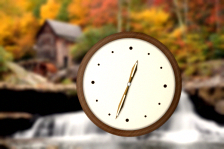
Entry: h=12 m=33
